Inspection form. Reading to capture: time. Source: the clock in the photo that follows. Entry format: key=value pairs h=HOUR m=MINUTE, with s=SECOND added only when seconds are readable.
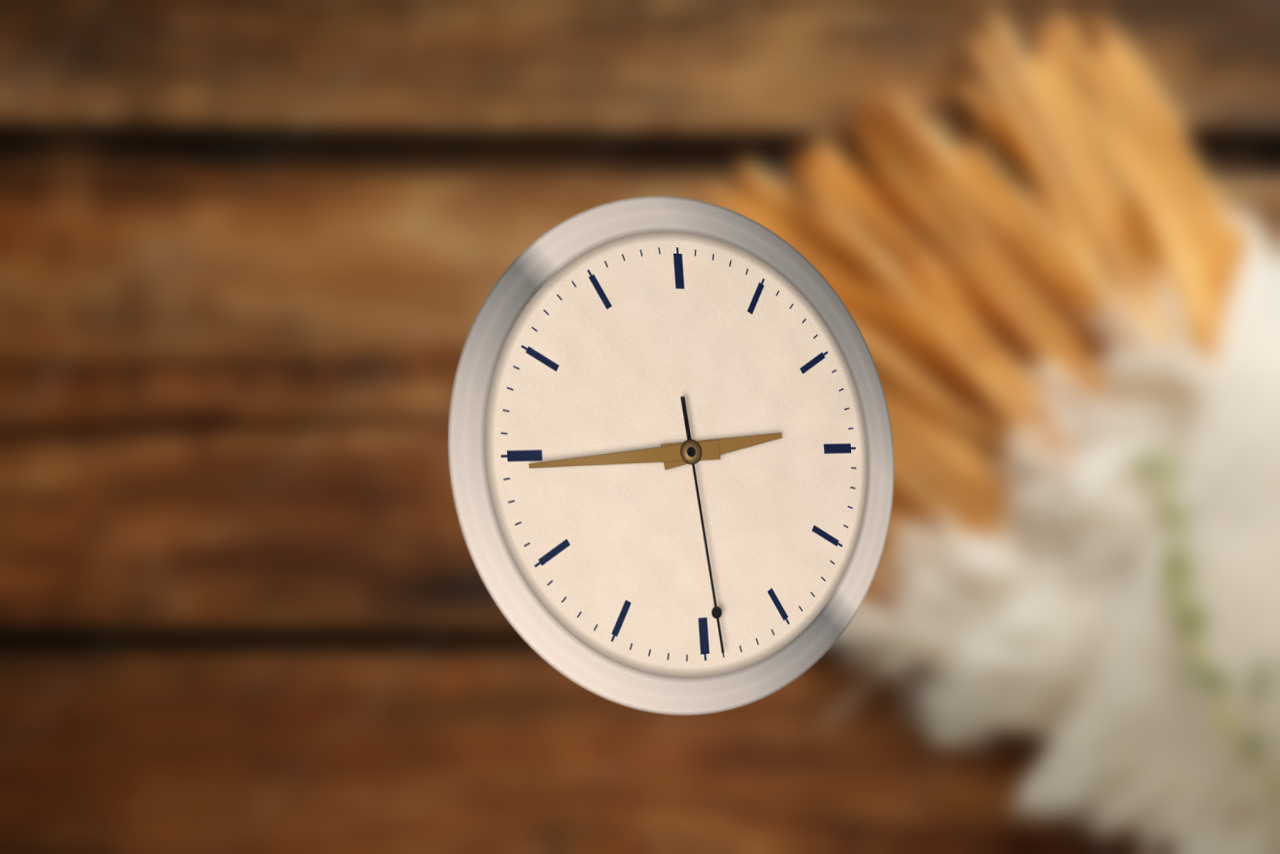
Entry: h=2 m=44 s=29
